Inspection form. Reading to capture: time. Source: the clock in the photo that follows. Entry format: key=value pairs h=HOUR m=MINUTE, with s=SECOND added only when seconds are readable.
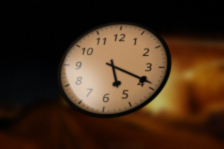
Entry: h=5 m=19
